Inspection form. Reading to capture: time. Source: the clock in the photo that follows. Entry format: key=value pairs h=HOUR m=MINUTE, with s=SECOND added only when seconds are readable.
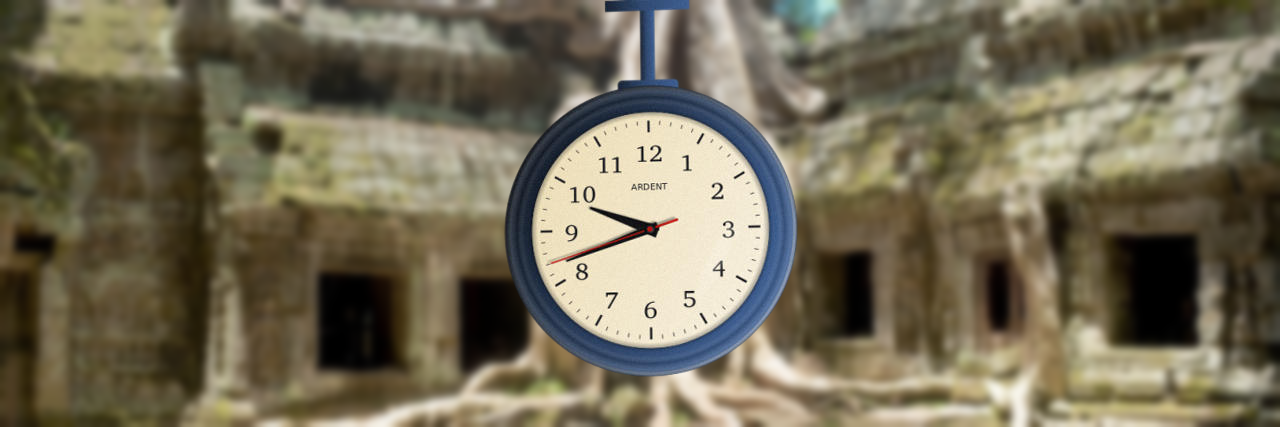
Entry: h=9 m=41 s=42
